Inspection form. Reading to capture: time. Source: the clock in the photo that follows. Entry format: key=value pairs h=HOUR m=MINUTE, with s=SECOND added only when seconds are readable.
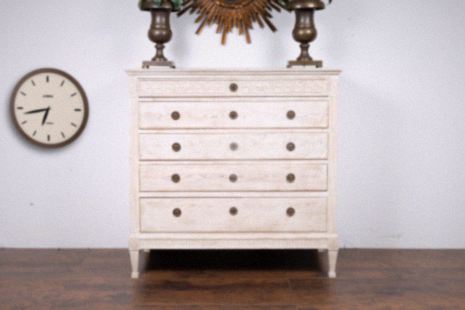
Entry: h=6 m=43
